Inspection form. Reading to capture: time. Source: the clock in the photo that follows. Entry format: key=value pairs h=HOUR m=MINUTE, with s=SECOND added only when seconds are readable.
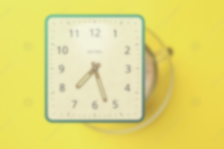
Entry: h=7 m=27
